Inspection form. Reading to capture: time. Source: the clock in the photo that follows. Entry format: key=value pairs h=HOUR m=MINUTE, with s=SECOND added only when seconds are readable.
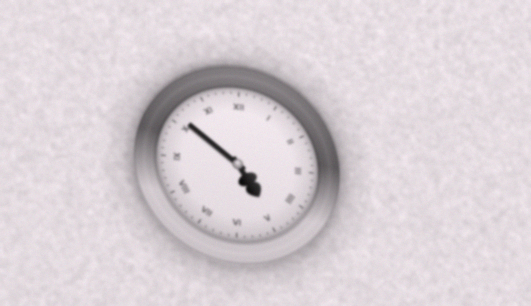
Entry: h=4 m=51
